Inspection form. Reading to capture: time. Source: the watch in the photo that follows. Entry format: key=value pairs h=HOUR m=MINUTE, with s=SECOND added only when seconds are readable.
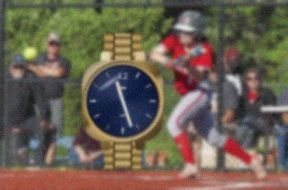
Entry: h=11 m=27
